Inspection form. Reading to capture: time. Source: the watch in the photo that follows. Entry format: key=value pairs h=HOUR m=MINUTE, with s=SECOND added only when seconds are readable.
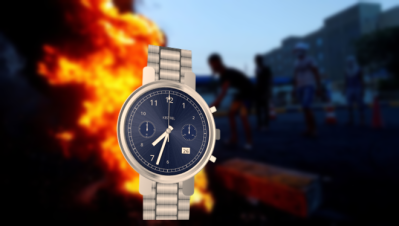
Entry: h=7 m=33
